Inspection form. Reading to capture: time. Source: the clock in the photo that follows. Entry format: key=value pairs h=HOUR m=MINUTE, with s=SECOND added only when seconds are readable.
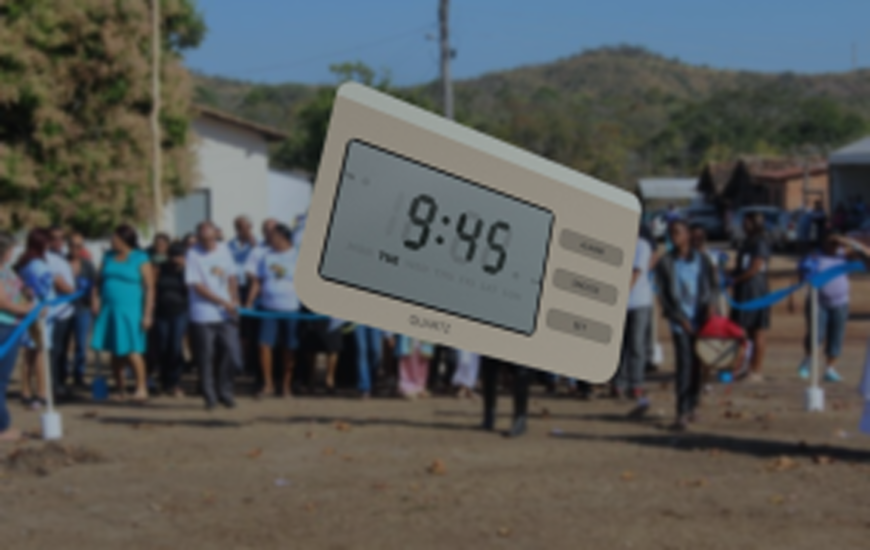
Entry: h=9 m=45
